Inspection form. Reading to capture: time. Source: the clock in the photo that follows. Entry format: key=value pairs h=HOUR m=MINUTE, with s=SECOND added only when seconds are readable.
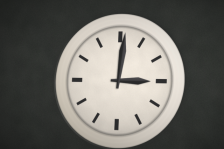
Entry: h=3 m=1
